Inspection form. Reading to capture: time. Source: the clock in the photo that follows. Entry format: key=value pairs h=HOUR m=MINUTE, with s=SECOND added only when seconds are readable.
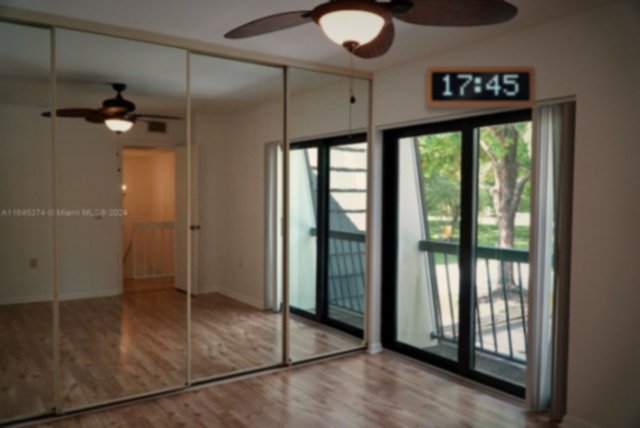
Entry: h=17 m=45
